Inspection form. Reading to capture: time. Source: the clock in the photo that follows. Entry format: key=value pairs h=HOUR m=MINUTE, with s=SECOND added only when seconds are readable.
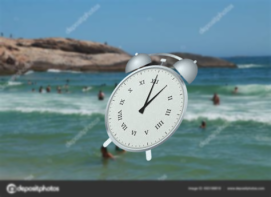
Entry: h=1 m=0
